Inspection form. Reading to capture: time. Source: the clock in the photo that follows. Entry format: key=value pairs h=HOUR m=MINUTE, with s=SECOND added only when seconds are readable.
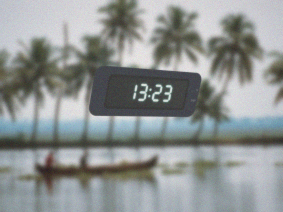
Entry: h=13 m=23
